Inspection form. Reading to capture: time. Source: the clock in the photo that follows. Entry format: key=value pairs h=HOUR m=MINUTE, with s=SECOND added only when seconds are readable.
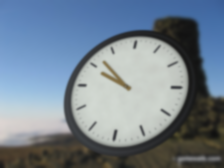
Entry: h=9 m=52
